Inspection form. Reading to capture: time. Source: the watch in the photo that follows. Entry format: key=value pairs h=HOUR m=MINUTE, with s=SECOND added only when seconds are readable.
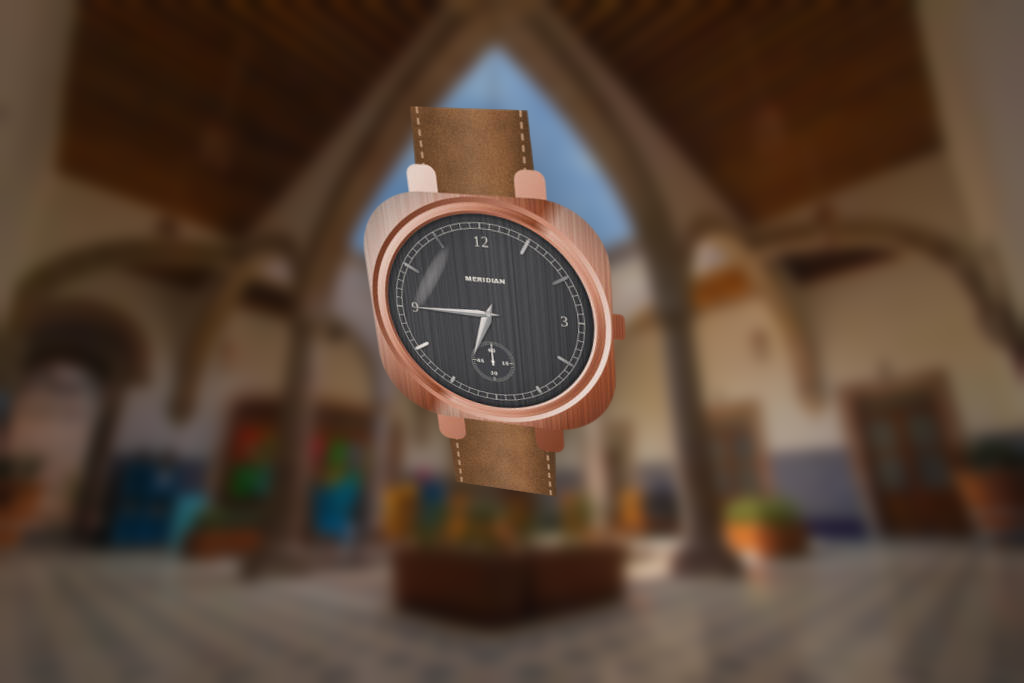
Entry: h=6 m=45
